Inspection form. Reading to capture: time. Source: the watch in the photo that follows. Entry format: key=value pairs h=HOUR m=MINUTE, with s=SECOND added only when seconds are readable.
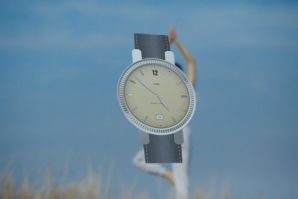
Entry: h=4 m=52
